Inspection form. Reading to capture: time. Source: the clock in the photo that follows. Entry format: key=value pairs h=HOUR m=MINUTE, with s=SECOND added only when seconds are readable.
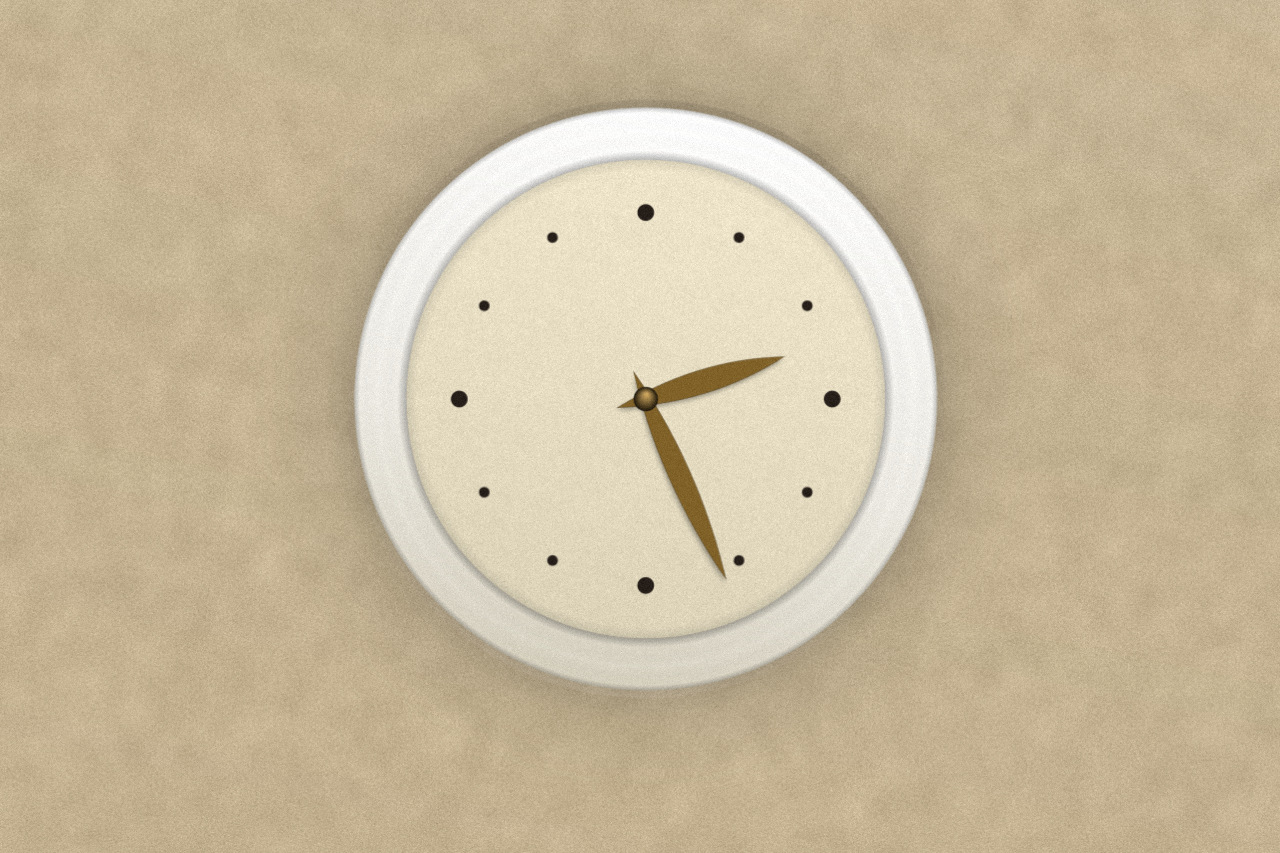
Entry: h=2 m=26
